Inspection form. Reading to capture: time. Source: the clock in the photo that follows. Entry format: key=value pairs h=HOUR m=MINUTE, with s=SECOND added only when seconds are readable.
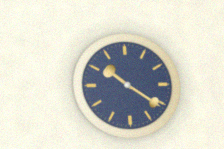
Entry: h=10 m=21
